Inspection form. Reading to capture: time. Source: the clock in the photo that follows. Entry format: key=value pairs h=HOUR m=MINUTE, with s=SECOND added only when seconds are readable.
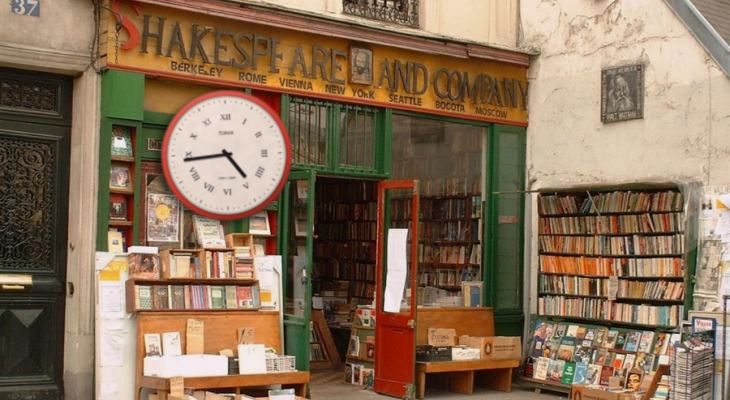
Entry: h=4 m=44
